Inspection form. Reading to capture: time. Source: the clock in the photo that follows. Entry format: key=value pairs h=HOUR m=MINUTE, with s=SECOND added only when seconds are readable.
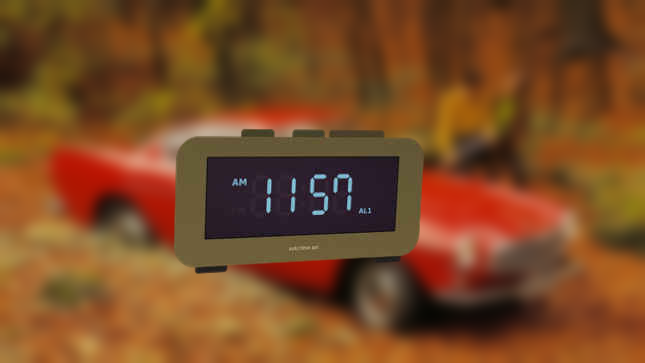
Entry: h=11 m=57
